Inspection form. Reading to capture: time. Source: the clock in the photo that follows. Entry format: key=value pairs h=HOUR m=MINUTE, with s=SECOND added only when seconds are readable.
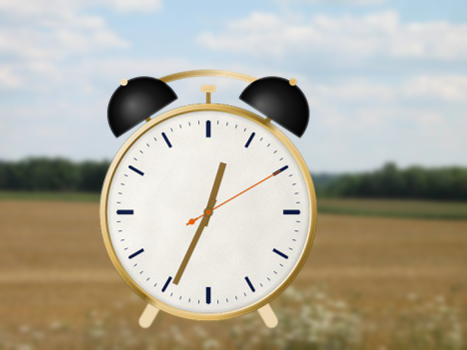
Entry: h=12 m=34 s=10
